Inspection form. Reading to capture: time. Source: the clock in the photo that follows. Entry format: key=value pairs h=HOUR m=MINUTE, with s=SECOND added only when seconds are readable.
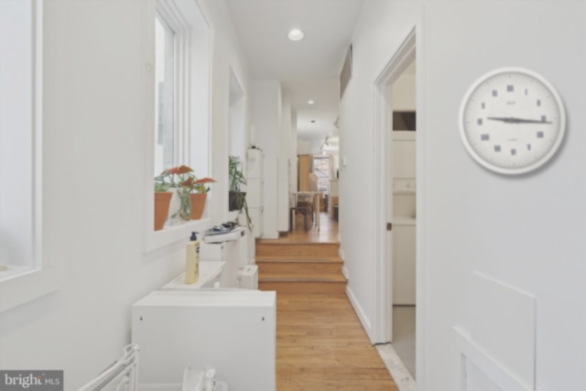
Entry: h=9 m=16
